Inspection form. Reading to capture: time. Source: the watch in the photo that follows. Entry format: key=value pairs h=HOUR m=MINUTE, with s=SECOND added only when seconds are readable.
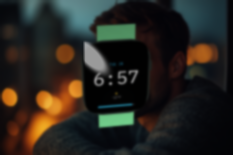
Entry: h=6 m=57
